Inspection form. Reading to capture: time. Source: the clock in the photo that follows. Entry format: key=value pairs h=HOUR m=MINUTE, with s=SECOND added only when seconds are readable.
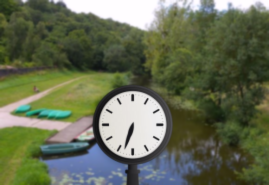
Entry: h=6 m=33
